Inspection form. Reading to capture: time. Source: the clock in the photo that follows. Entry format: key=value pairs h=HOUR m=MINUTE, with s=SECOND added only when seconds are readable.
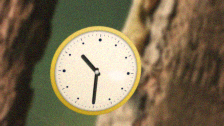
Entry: h=10 m=30
